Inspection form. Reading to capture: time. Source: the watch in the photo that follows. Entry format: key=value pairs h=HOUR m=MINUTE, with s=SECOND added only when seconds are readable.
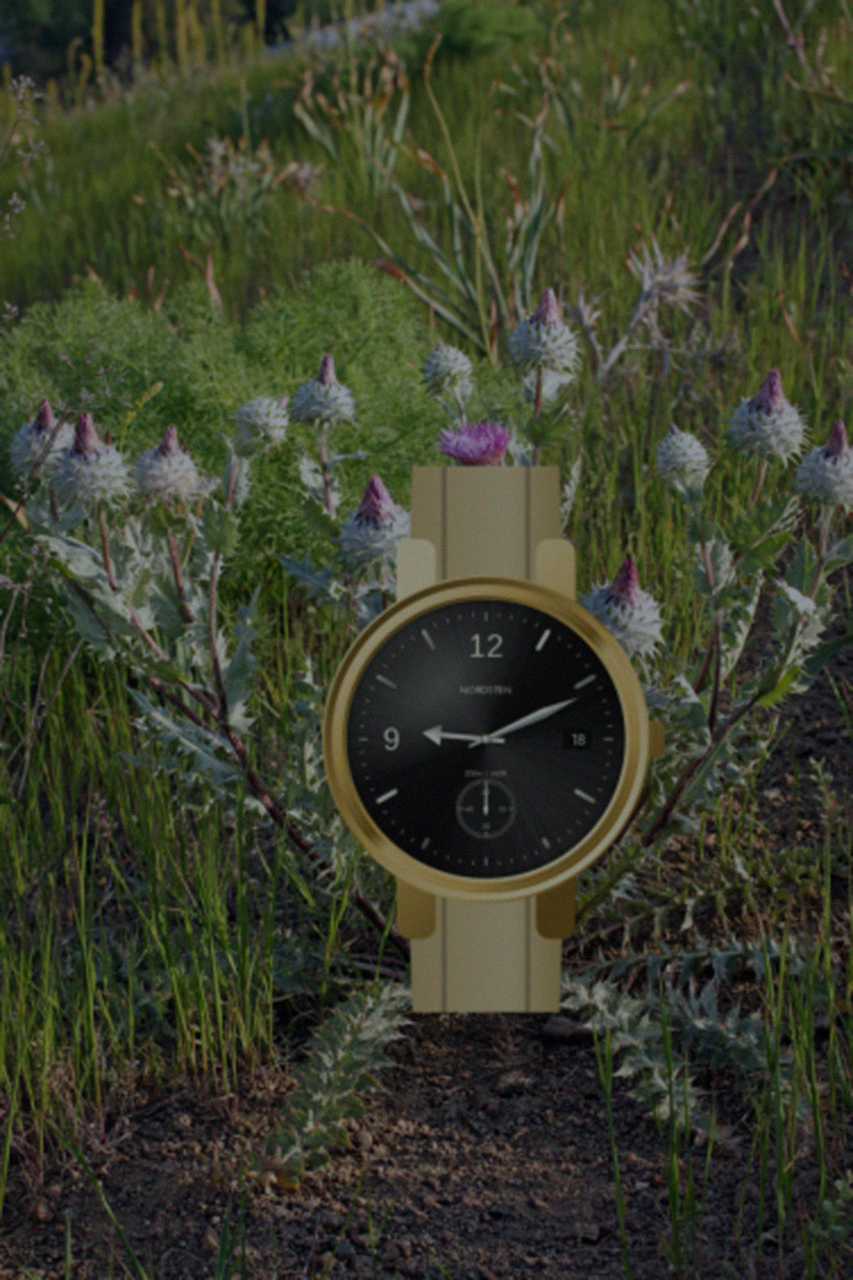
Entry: h=9 m=11
